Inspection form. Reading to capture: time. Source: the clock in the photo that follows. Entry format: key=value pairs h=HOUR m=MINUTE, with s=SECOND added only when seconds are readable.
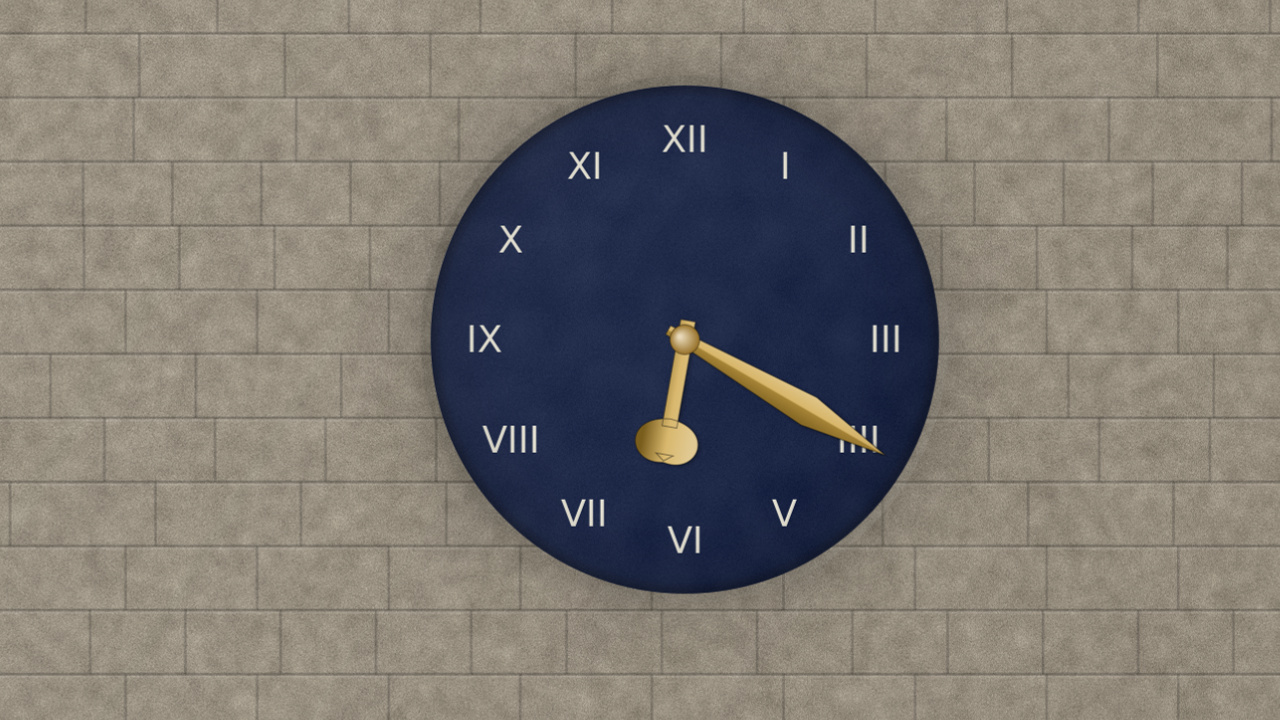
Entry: h=6 m=20
